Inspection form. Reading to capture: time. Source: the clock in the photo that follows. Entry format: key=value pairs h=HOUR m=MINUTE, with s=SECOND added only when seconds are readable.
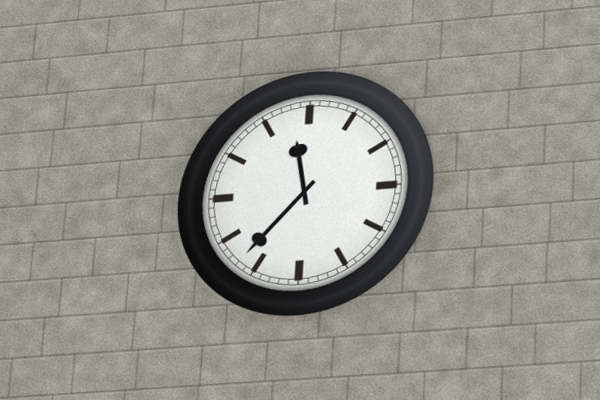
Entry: h=11 m=37
